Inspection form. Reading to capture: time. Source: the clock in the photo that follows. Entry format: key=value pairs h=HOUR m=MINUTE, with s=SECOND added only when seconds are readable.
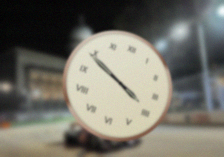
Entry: h=3 m=49
